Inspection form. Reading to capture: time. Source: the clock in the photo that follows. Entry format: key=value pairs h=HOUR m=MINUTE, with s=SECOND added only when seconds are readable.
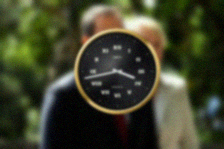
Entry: h=3 m=43
